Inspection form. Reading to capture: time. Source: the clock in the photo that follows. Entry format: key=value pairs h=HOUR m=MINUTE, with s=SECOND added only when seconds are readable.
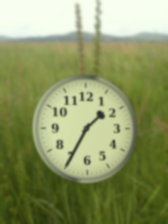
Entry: h=1 m=35
